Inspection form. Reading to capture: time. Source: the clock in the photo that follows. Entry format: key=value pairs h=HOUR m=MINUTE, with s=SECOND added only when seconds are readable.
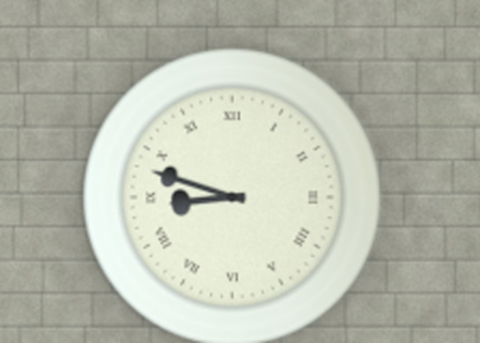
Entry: h=8 m=48
